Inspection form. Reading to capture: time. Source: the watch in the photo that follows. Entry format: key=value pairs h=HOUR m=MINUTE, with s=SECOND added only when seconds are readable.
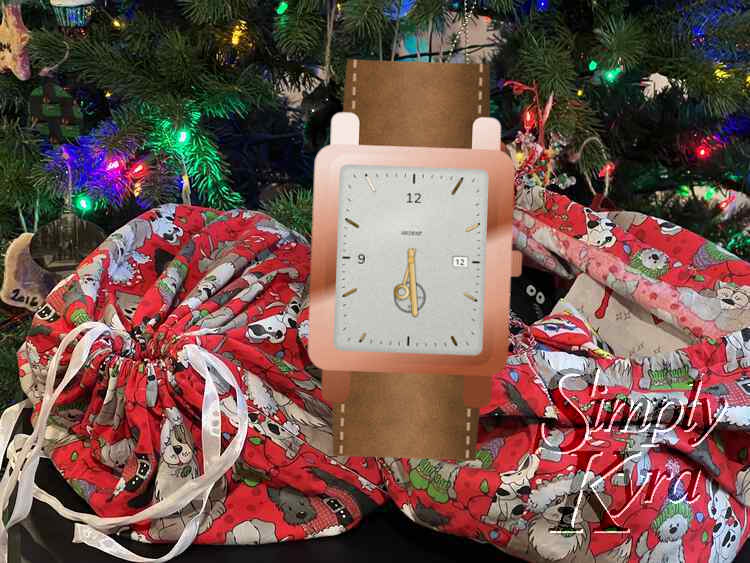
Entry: h=6 m=29
